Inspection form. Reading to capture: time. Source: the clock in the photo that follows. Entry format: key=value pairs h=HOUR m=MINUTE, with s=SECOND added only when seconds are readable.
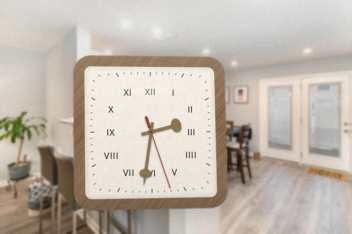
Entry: h=2 m=31 s=27
